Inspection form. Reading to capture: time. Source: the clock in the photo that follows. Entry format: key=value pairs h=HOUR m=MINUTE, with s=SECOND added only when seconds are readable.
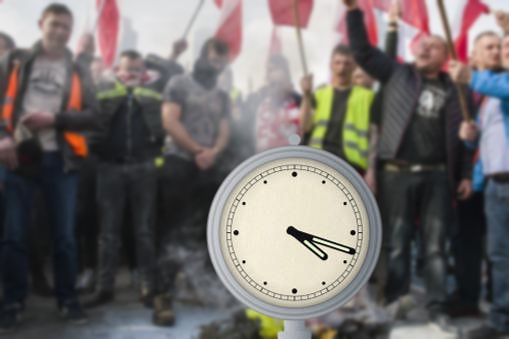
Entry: h=4 m=18
